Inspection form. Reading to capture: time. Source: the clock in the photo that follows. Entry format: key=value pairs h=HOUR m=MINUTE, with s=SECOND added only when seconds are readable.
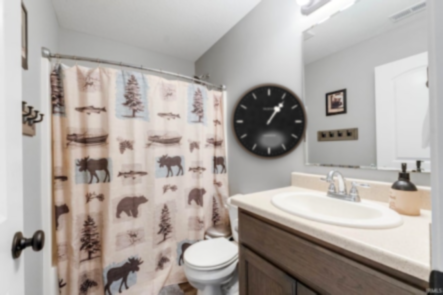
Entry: h=1 m=6
